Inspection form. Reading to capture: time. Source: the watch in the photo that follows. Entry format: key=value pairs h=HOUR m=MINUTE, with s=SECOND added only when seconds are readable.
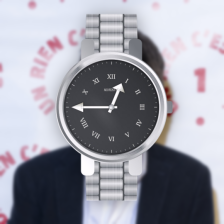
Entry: h=12 m=45
